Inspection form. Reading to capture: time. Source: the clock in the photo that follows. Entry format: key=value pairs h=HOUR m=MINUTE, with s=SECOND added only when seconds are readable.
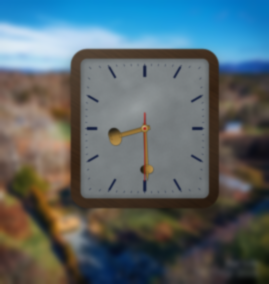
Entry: h=8 m=29 s=30
